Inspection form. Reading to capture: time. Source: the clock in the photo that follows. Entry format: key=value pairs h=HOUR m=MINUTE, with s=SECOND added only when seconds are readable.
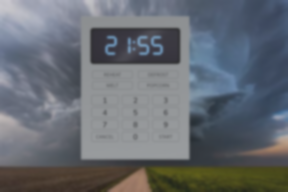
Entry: h=21 m=55
